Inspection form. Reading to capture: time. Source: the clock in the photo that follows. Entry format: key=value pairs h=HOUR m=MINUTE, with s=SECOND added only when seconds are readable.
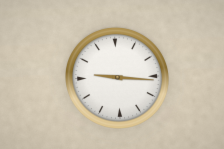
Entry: h=9 m=16
